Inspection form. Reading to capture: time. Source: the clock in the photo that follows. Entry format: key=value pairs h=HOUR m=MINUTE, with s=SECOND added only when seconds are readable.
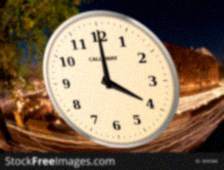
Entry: h=4 m=0
